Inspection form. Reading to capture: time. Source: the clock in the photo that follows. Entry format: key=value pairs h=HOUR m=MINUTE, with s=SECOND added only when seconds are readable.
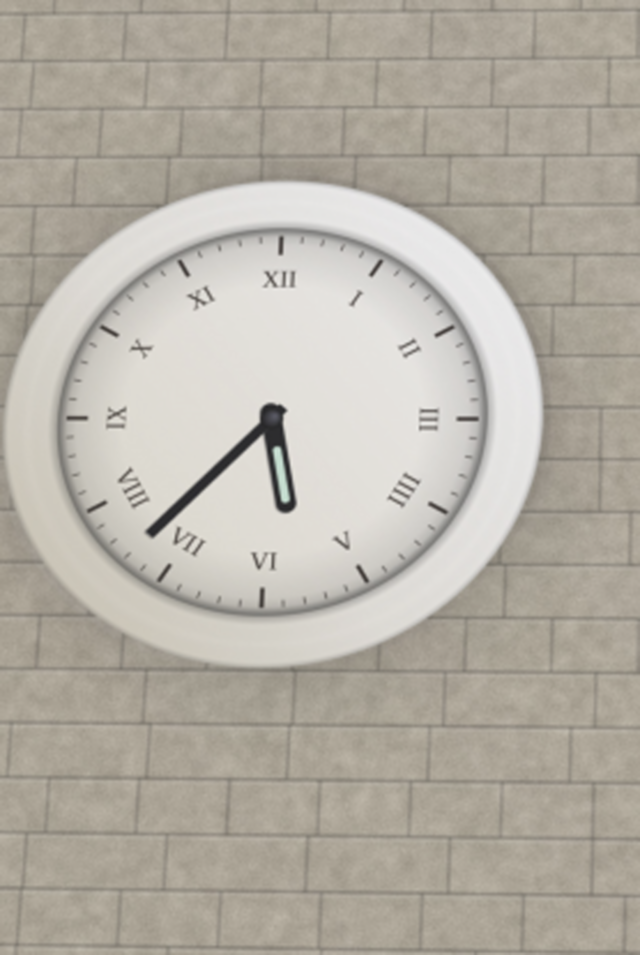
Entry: h=5 m=37
